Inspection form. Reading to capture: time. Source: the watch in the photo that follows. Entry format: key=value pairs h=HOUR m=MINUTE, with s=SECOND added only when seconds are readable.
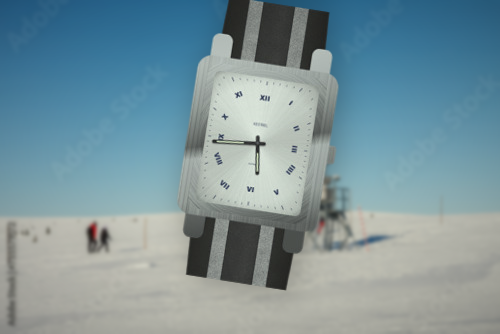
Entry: h=5 m=44
